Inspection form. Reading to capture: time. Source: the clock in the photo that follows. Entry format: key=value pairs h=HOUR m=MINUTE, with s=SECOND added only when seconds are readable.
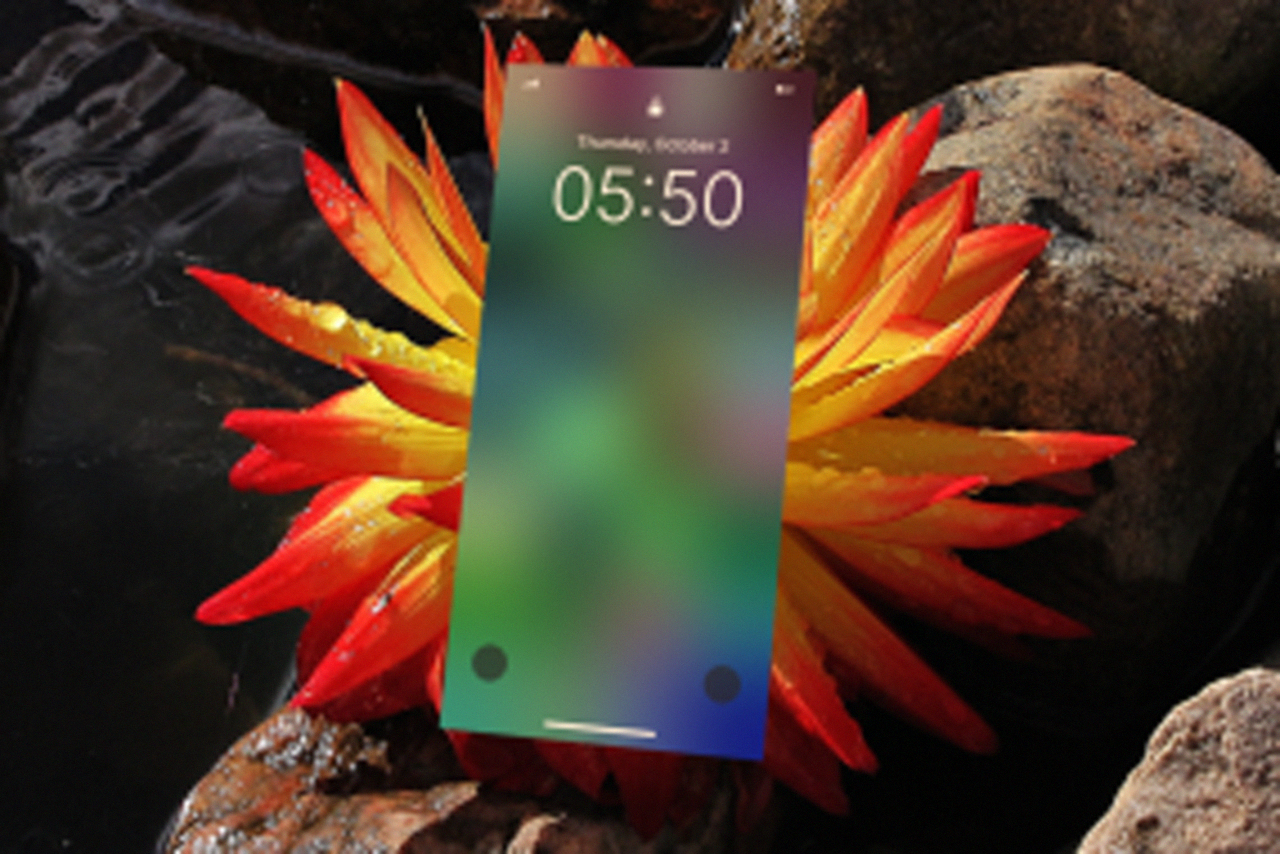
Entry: h=5 m=50
